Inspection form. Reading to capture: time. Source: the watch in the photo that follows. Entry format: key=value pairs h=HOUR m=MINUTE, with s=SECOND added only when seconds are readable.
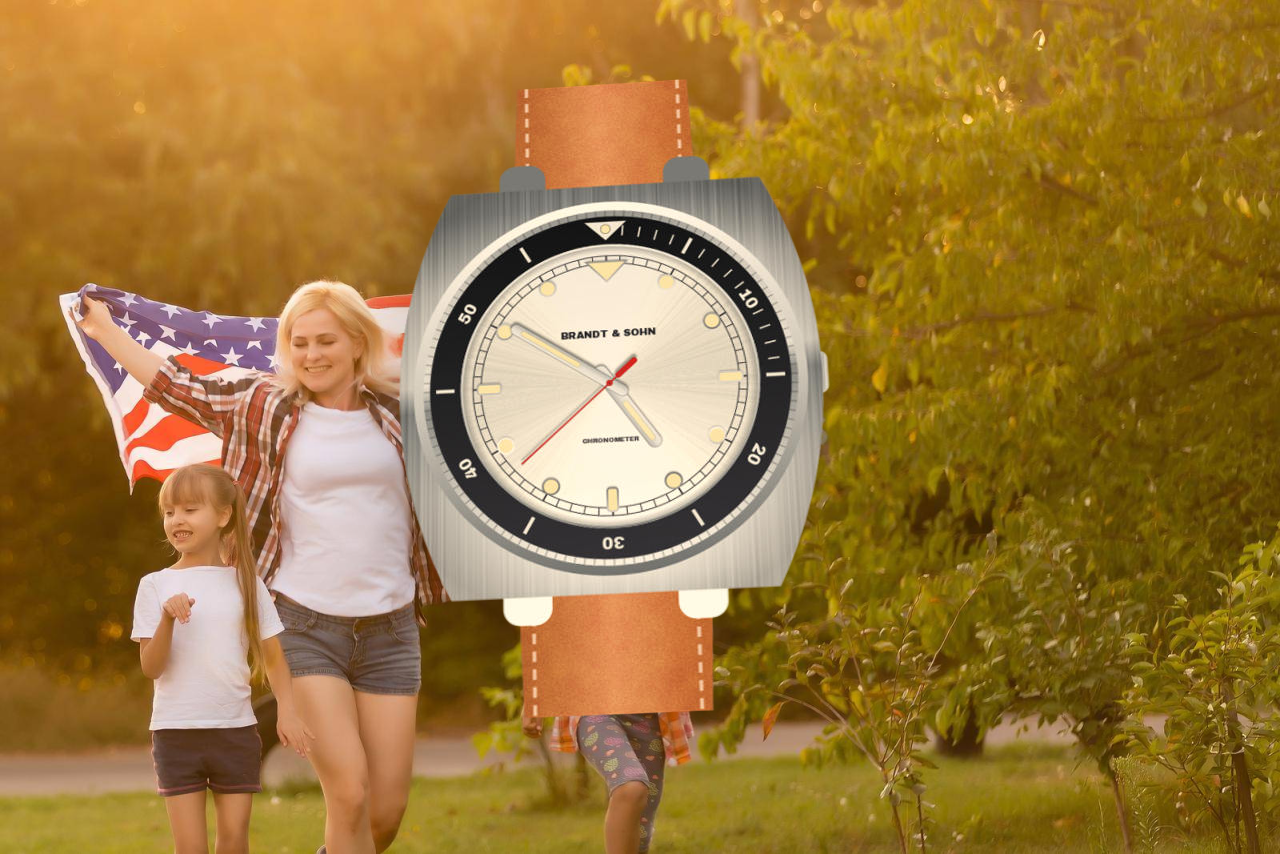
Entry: h=4 m=50 s=38
